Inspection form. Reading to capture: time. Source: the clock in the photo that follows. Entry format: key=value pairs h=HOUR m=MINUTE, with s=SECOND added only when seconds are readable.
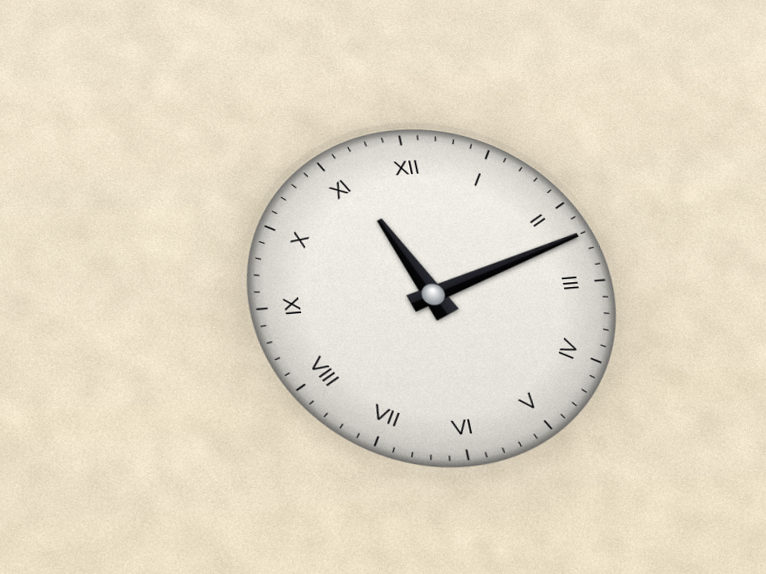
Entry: h=11 m=12
